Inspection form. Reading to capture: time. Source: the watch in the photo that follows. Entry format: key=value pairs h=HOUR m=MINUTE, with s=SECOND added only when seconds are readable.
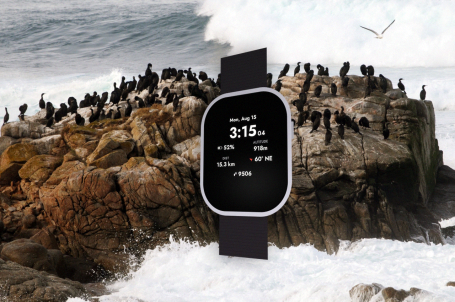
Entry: h=3 m=15
